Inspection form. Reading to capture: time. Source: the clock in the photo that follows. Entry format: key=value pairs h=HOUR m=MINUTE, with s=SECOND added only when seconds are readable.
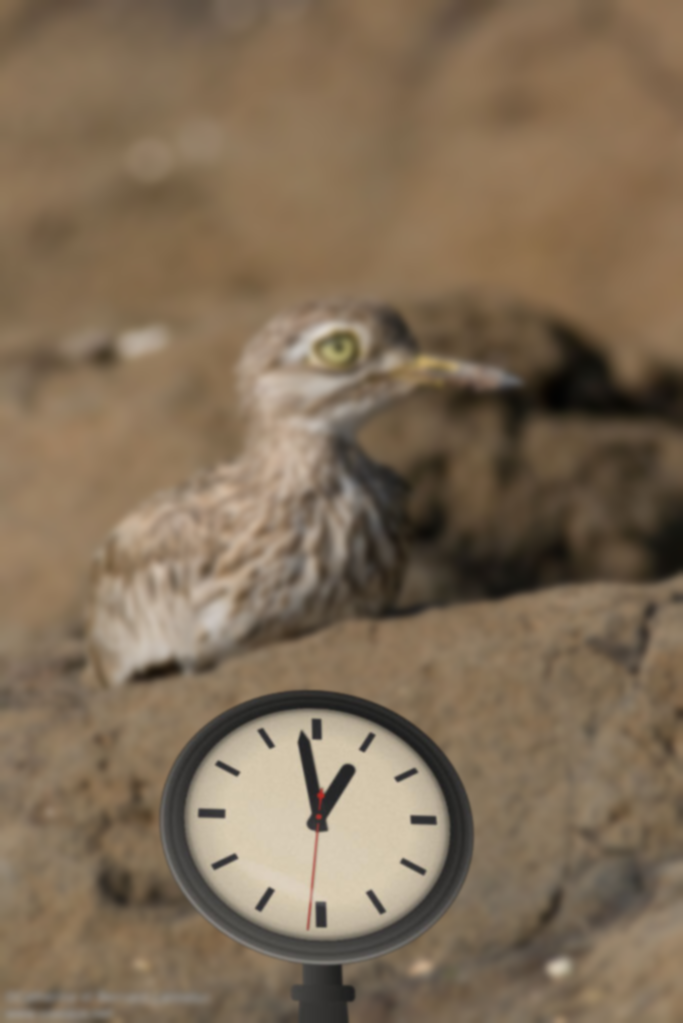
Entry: h=12 m=58 s=31
